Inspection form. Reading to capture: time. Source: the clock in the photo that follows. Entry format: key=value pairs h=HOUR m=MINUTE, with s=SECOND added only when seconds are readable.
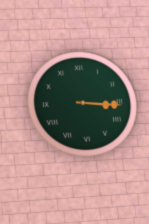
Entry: h=3 m=16
